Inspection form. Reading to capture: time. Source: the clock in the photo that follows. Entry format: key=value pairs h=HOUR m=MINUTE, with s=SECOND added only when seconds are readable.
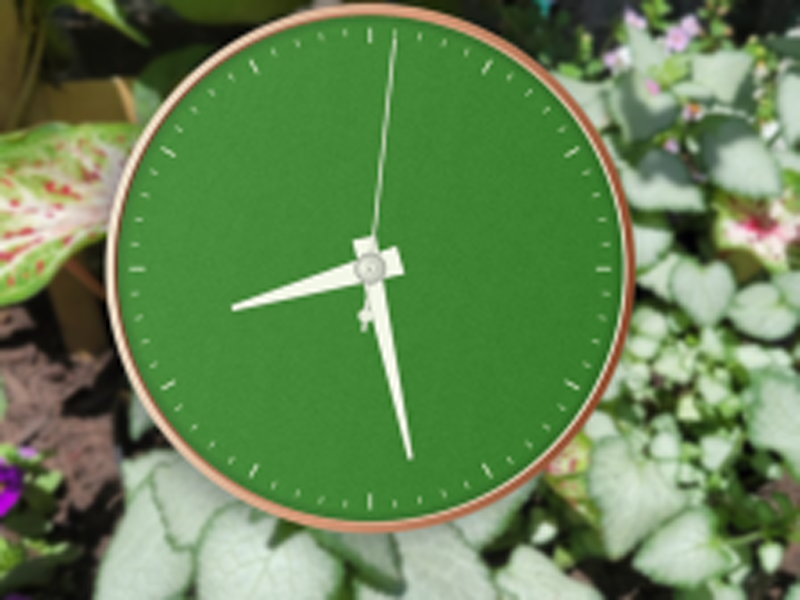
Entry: h=8 m=28 s=1
